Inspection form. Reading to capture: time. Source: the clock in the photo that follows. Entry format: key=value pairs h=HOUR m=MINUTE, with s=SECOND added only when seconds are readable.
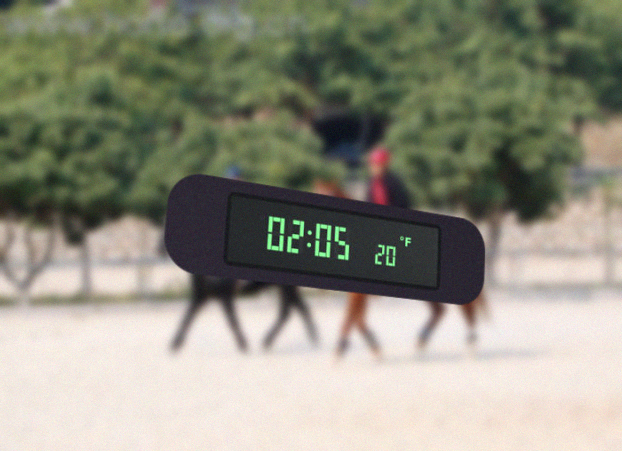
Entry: h=2 m=5
